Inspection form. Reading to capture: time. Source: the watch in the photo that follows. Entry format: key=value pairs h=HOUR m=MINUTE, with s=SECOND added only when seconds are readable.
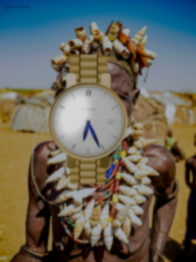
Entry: h=6 m=26
